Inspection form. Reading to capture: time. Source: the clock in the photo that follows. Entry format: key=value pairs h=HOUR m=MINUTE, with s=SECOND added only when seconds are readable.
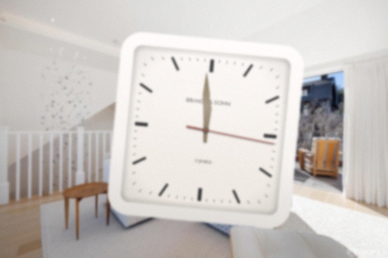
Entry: h=11 m=59 s=16
